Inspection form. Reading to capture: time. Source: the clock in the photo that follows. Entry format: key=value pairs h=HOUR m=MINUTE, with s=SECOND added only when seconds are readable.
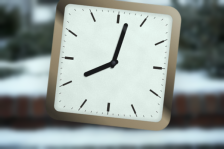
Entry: h=8 m=2
